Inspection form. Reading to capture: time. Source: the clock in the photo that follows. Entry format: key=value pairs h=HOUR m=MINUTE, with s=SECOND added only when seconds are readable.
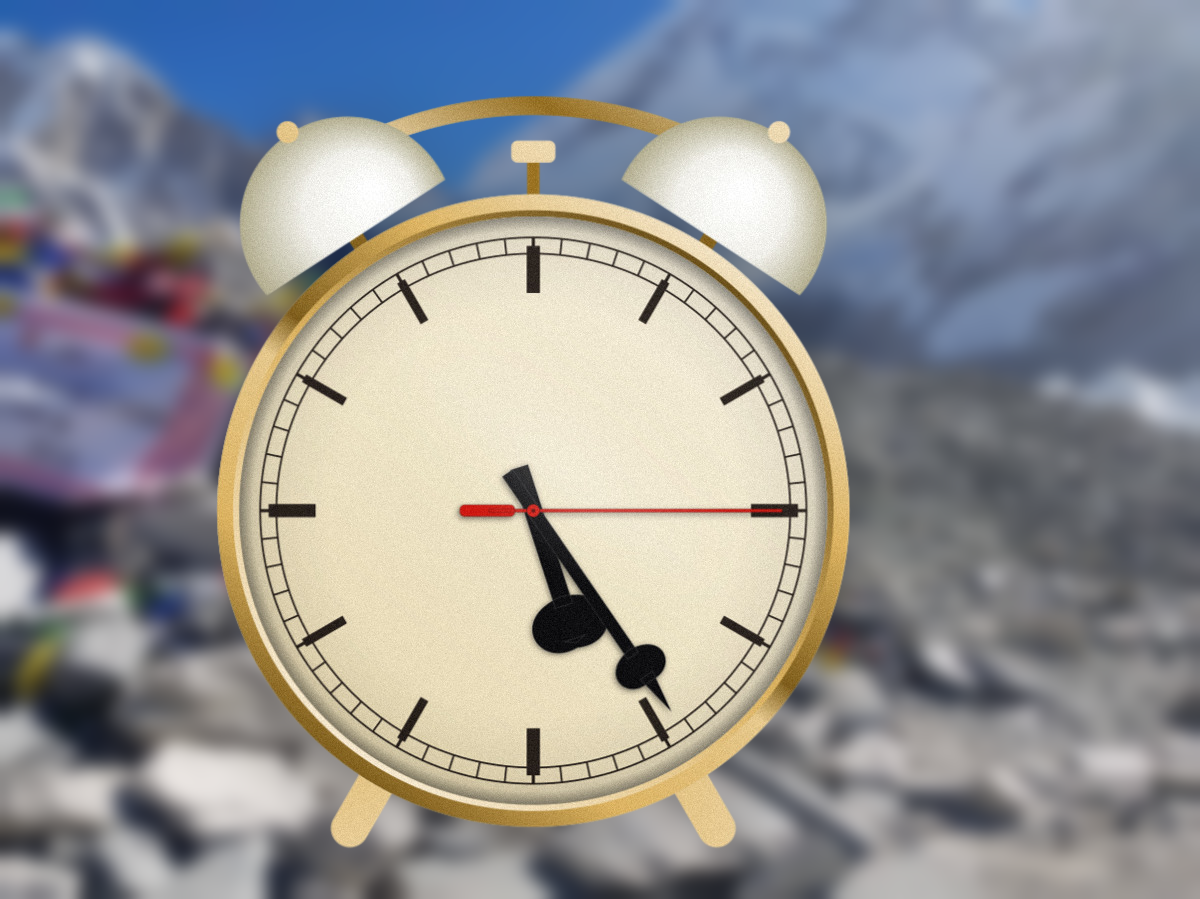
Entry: h=5 m=24 s=15
